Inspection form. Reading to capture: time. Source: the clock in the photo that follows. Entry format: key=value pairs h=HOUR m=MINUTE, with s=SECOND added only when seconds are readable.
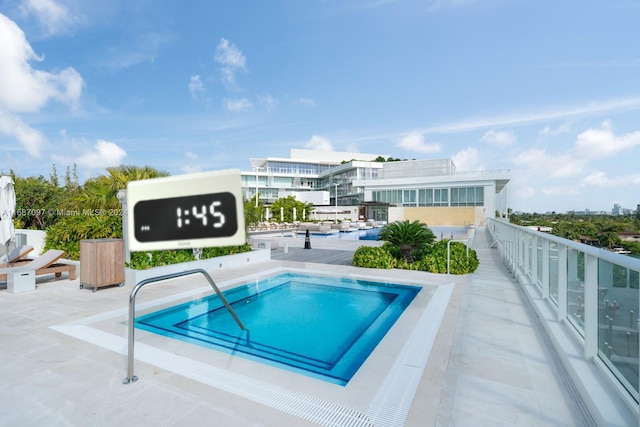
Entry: h=1 m=45
